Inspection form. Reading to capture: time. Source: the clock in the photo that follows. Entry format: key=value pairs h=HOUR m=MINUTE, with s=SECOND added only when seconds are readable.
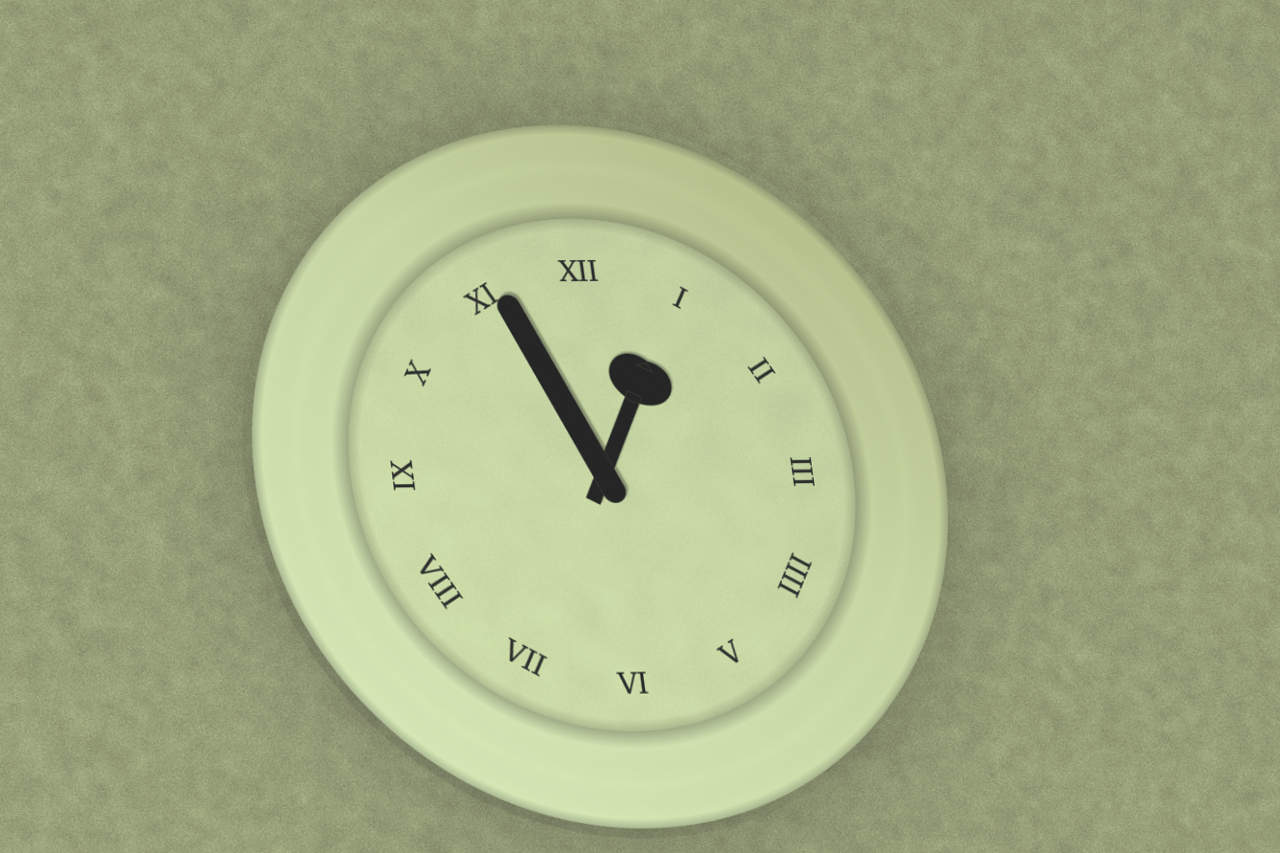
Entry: h=12 m=56
